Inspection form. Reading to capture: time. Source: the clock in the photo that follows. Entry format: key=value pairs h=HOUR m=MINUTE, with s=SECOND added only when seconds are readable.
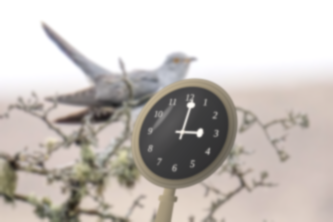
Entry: h=3 m=1
